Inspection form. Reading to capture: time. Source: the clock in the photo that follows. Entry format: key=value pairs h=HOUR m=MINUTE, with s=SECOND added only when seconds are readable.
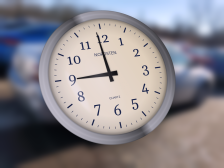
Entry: h=8 m=59
